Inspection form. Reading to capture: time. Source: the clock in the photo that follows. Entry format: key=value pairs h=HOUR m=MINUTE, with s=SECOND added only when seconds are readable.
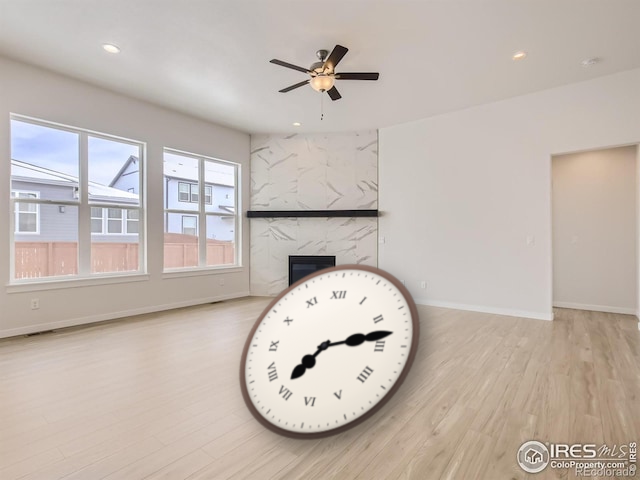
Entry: h=7 m=13
